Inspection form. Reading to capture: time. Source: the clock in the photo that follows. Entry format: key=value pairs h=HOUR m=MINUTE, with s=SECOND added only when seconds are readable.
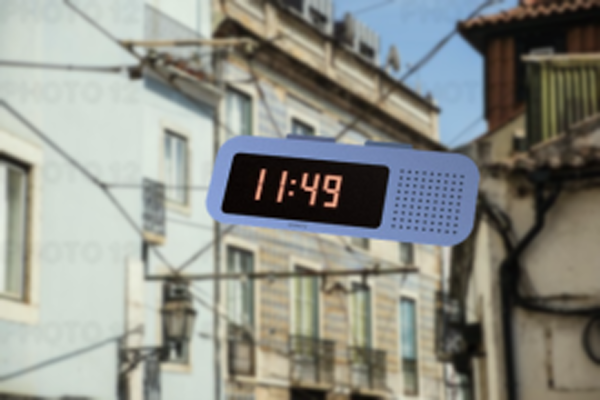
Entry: h=11 m=49
